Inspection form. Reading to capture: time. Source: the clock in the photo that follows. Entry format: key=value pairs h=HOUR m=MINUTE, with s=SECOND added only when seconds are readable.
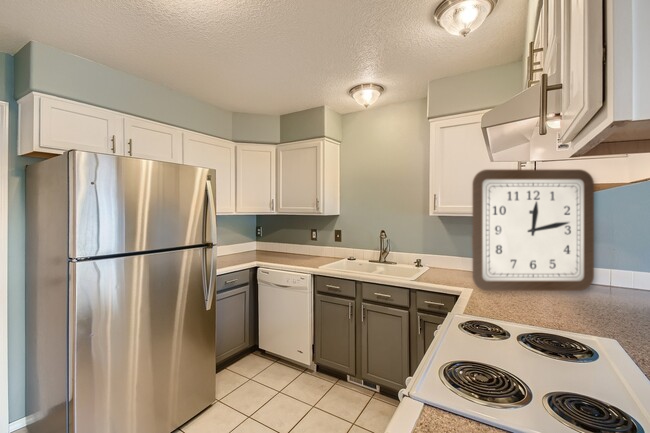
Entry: h=12 m=13
